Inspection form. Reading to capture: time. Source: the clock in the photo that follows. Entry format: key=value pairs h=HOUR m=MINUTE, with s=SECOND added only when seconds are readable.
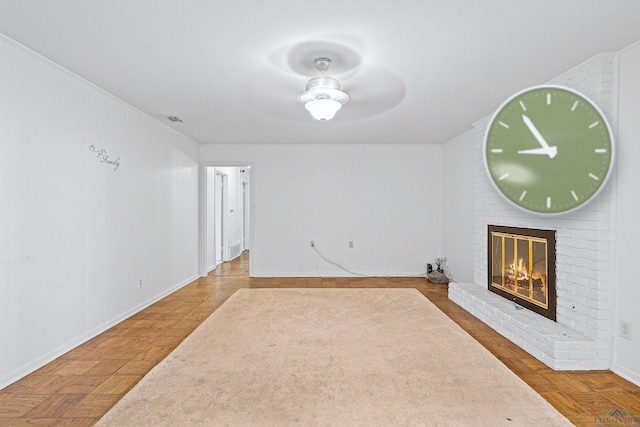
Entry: h=8 m=54
